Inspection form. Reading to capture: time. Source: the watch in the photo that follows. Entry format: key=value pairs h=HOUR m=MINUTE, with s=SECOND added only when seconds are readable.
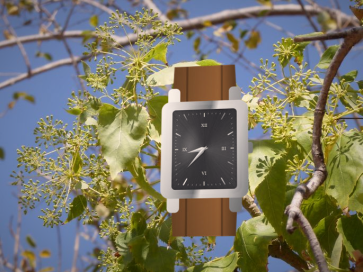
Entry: h=8 m=37
